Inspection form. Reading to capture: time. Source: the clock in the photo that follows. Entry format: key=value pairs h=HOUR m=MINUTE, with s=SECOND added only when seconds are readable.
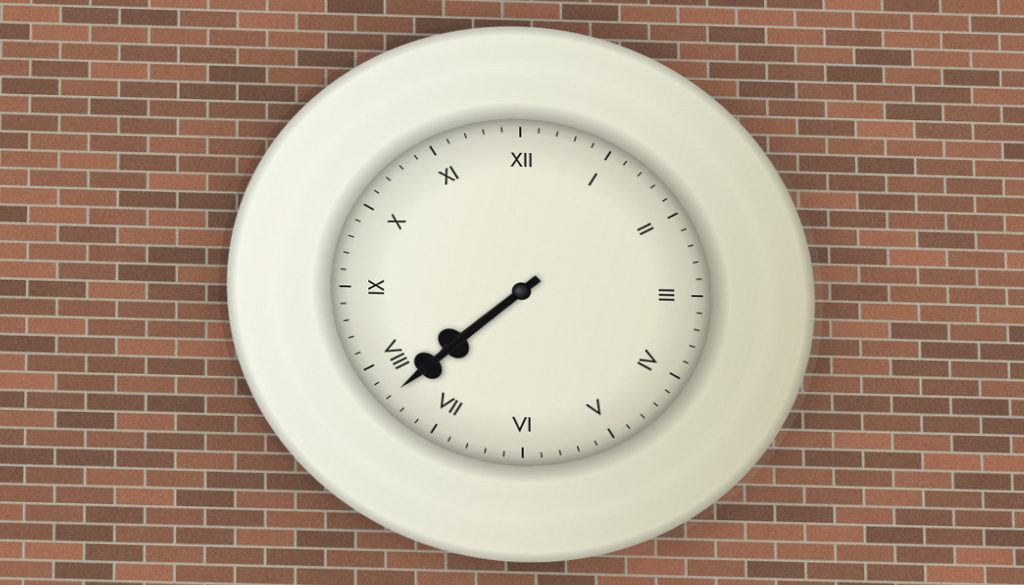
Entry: h=7 m=38
